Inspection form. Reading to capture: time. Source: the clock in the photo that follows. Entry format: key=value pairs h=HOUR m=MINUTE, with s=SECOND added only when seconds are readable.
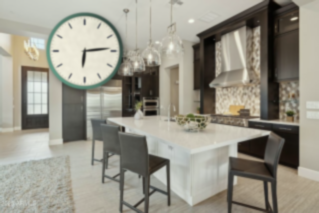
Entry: h=6 m=14
